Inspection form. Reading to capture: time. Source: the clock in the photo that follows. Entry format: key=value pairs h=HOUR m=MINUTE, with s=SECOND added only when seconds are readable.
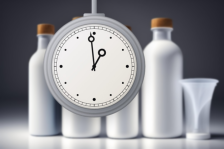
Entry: h=12 m=59
